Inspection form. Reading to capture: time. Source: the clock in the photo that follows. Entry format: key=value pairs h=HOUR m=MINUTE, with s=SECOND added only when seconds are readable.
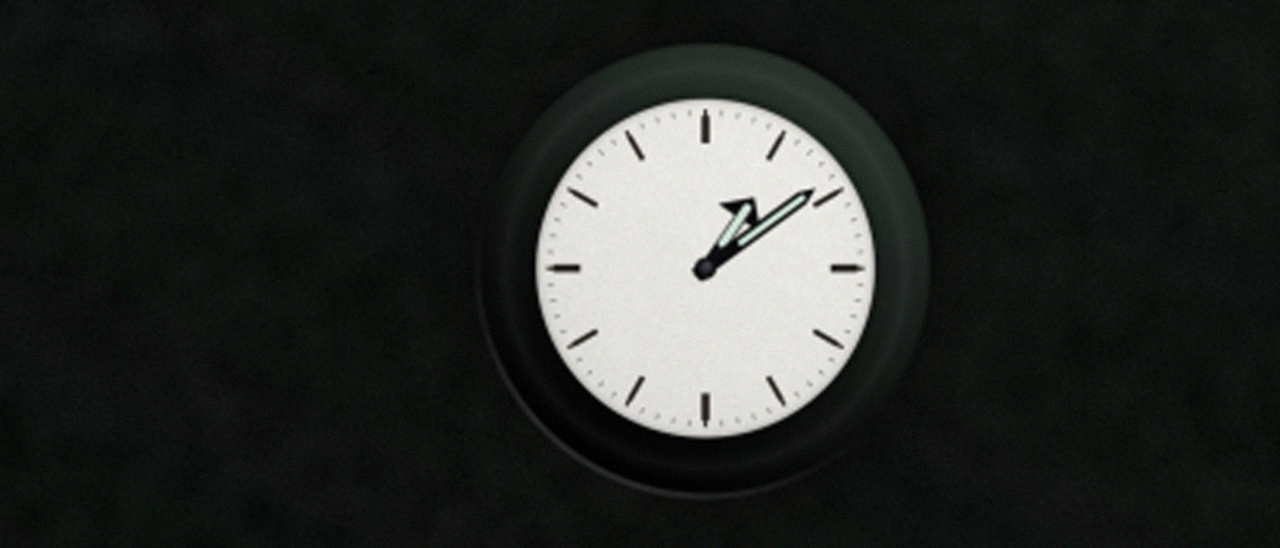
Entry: h=1 m=9
